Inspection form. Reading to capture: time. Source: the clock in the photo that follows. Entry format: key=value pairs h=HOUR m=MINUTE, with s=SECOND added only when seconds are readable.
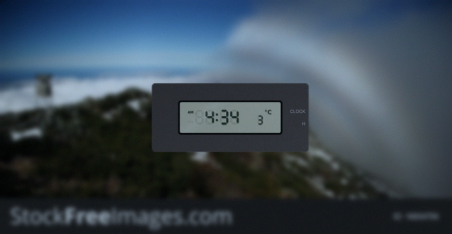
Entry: h=4 m=34
